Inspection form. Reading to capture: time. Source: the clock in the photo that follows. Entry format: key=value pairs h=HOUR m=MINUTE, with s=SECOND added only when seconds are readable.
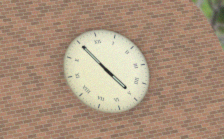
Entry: h=4 m=55
